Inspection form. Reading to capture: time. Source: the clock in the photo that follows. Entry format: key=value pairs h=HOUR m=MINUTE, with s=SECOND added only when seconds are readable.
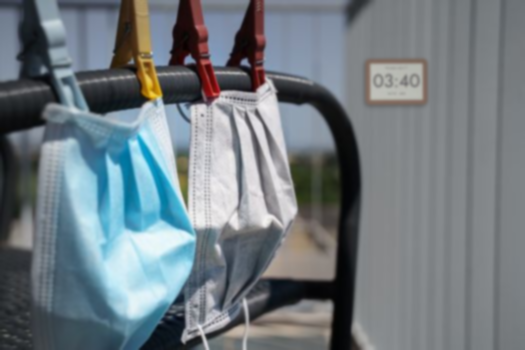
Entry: h=3 m=40
